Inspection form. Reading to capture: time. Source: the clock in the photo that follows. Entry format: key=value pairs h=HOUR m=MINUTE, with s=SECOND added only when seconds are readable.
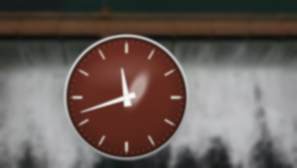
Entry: h=11 m=42
